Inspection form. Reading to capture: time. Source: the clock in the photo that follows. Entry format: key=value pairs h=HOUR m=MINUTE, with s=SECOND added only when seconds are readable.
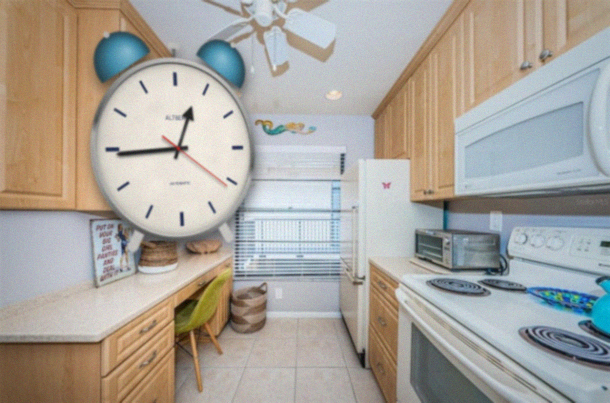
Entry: h=12 m=44 s=21
